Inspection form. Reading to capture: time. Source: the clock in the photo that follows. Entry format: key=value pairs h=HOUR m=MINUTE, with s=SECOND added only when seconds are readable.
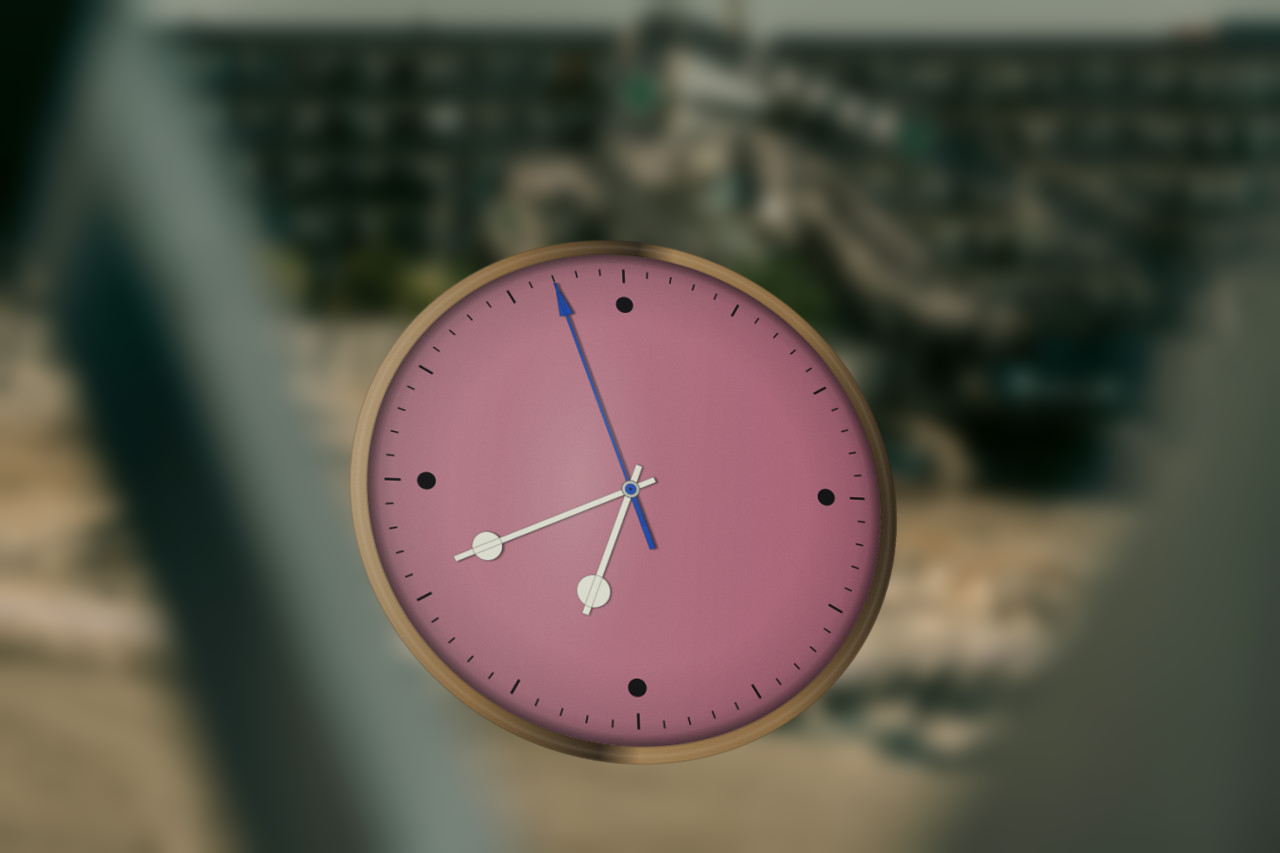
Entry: h=6 m=40 s=57
